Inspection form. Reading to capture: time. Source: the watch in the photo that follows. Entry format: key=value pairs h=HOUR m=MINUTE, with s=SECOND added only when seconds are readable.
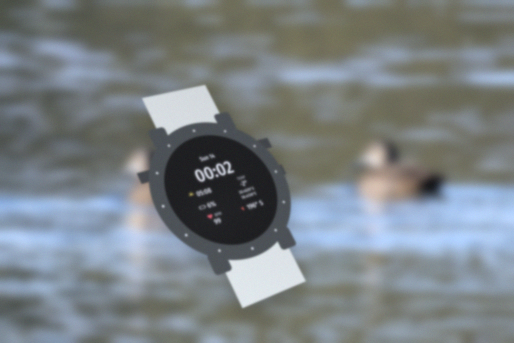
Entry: h=0 m=2
